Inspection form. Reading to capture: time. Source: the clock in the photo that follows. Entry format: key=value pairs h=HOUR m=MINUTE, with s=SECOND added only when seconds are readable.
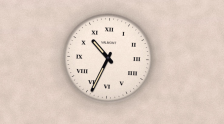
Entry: h=10 m=34
